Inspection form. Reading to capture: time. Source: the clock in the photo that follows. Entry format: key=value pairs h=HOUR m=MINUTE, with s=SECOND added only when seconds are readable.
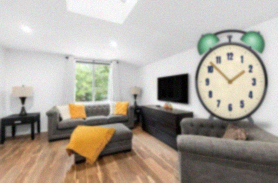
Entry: h=1 m=52
